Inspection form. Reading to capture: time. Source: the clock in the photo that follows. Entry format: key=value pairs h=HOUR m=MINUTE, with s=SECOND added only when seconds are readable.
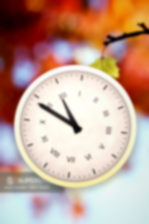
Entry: h=11 m=54
